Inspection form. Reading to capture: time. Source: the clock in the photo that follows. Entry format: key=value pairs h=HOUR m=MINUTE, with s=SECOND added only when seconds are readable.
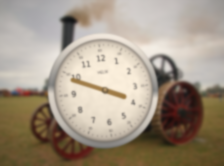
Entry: h=3 m=49
